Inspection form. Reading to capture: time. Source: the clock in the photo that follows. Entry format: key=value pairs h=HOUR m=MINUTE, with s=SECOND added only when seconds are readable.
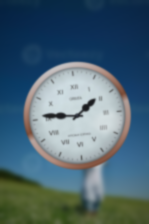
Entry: h=1 m=46
